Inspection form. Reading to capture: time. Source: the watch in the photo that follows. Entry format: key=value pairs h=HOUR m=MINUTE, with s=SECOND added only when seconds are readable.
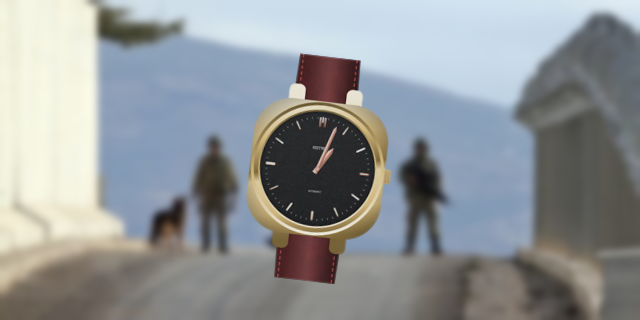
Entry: h=1 m=3
